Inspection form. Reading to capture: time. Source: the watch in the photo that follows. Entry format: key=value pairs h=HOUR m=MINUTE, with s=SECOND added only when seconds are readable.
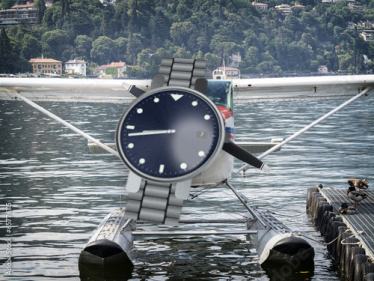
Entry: h=8 m=43
